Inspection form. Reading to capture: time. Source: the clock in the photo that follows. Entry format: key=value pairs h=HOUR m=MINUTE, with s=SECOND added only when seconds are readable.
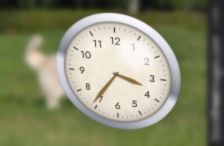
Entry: h=3 m=36
